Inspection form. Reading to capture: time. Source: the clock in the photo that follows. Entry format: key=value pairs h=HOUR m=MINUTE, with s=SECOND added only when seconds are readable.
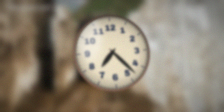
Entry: h=7 m=23
